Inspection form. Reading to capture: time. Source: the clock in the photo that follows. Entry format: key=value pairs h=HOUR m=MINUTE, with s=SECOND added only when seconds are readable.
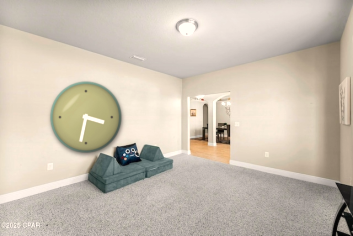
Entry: h=3 m=32
